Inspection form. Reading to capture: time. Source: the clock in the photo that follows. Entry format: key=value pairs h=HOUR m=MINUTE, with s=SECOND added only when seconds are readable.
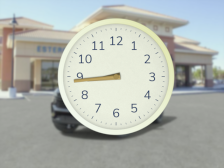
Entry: h=8 m=44
